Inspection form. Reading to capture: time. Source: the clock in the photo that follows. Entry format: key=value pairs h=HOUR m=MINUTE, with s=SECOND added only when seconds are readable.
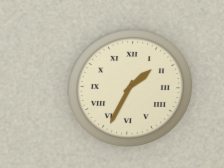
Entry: h=1 m=34
